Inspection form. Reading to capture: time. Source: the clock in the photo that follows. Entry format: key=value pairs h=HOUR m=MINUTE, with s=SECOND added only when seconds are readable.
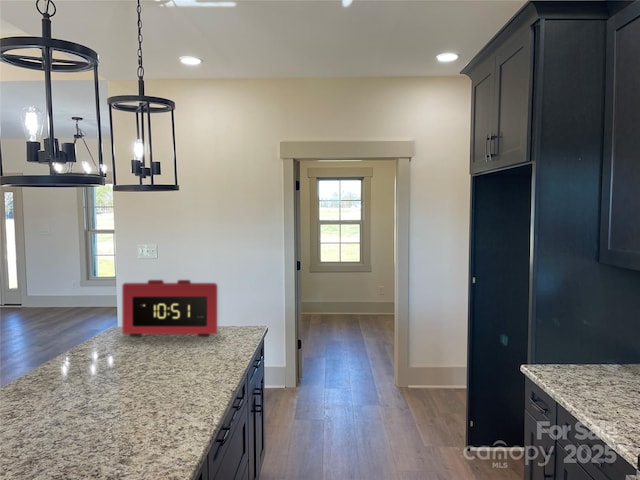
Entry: h=10 m=51
